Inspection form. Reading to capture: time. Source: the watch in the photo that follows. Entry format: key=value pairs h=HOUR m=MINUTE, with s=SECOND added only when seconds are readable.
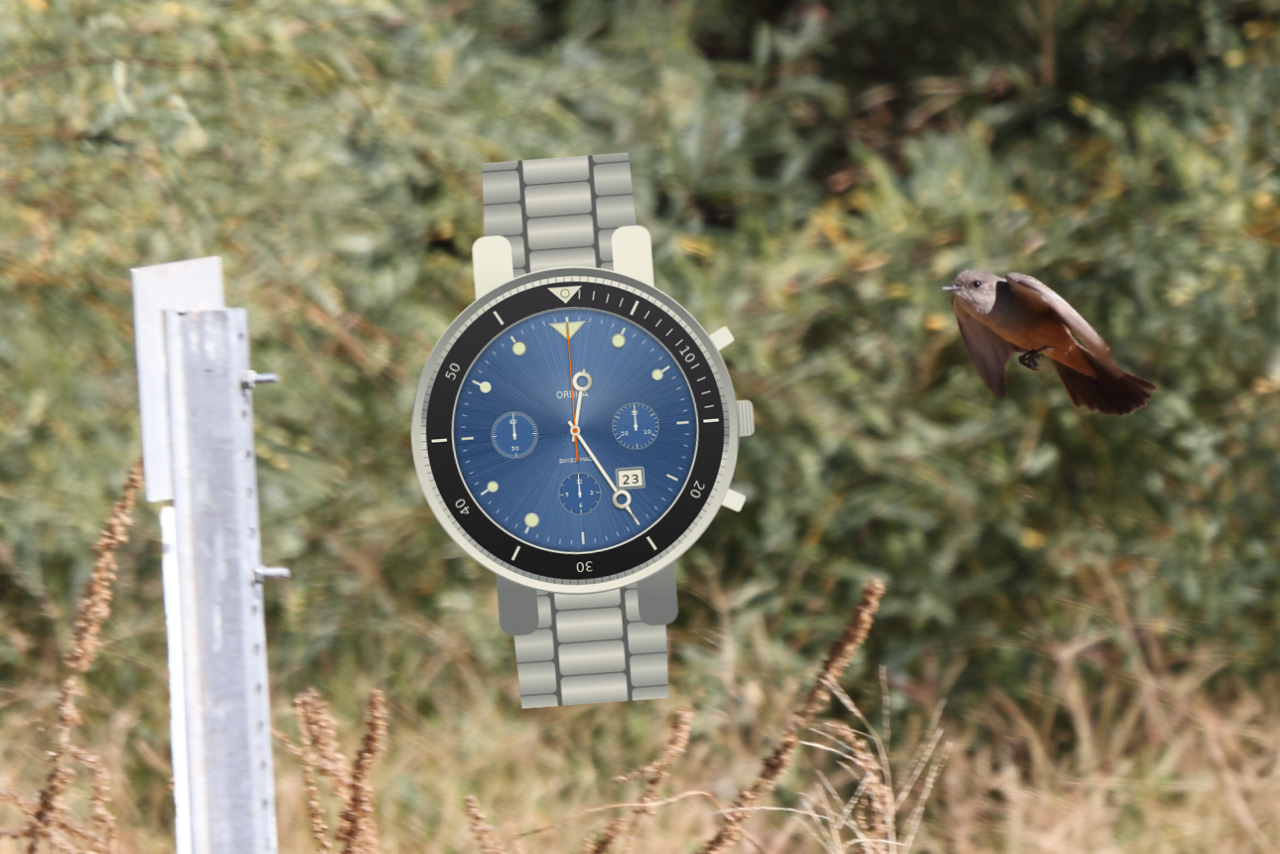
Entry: h=12 m=25
